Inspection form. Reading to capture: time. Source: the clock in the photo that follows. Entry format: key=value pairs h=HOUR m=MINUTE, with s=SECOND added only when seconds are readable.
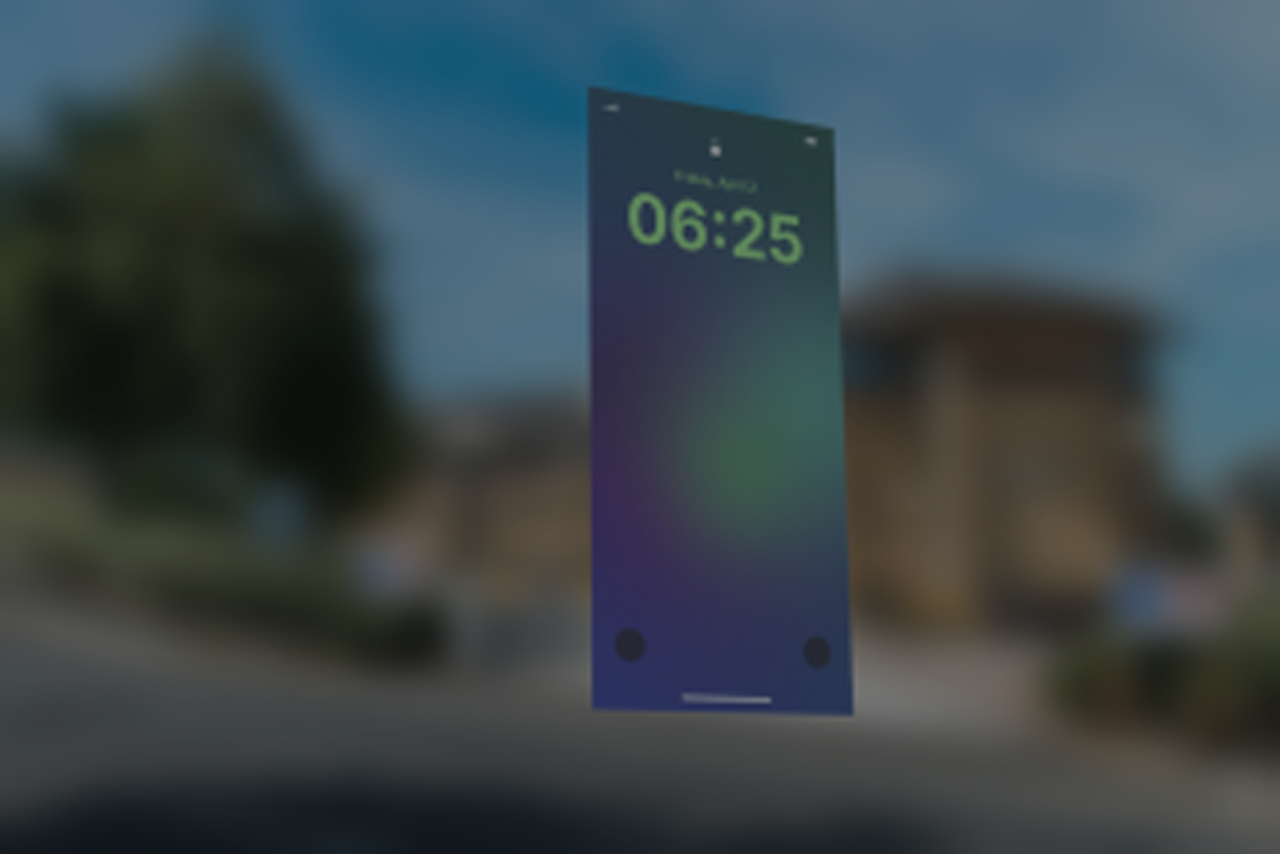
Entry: h=6 m=25
